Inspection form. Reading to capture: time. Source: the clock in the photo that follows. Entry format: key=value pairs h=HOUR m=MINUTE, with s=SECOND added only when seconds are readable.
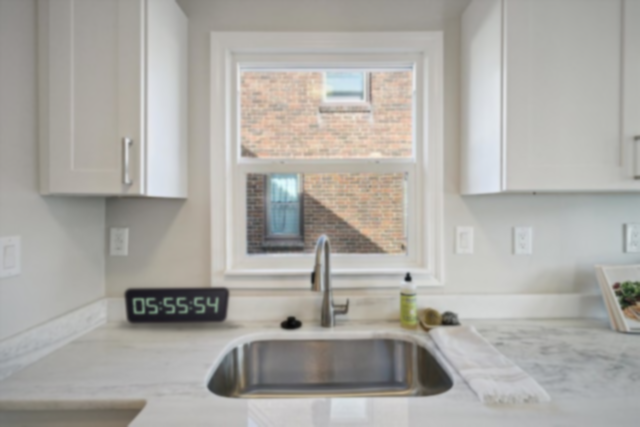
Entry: h=5 m=55 s=54
